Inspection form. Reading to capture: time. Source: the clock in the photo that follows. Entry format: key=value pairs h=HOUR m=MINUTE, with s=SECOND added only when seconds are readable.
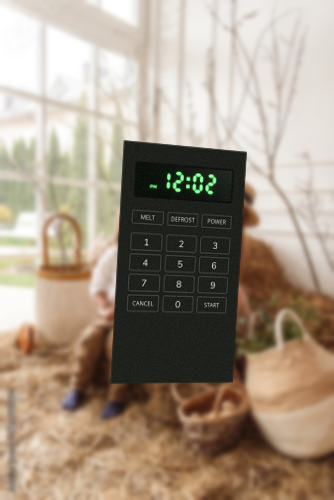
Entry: h=12 m=2
